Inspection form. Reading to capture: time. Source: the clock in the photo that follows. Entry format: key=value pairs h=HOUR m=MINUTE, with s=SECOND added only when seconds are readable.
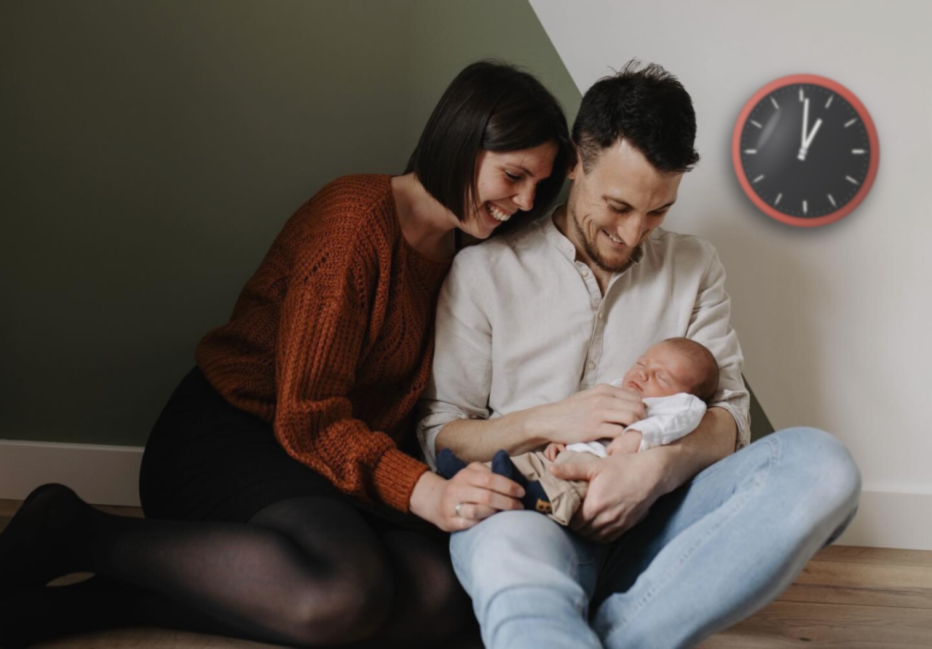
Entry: h=1 m=1
